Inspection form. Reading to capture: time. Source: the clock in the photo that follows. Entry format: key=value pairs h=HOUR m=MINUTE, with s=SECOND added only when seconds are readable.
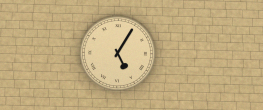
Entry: h=5 m=5
